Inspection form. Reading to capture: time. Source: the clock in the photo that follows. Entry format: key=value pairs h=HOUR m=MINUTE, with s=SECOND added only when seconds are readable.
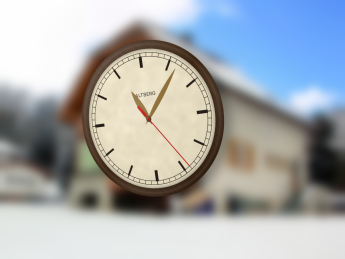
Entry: h=11 m=6 s=24
